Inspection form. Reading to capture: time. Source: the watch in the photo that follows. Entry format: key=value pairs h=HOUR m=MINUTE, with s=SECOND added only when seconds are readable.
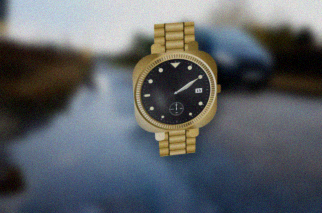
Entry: h=2 m=10
